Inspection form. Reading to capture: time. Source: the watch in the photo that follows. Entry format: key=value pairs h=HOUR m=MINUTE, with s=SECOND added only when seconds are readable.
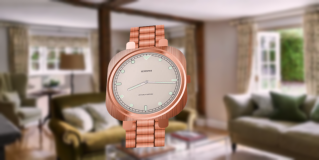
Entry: h=8 m=16
